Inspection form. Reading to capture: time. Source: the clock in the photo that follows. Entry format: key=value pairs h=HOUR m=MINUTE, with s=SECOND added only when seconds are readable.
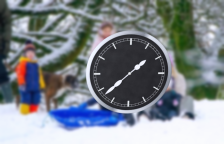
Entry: h=1 m=38
